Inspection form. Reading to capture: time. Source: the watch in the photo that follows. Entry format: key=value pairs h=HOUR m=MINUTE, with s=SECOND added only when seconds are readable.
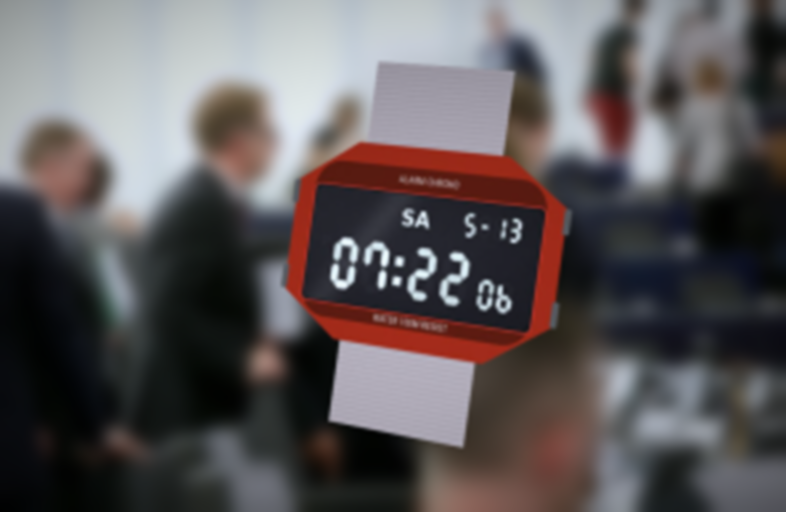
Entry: h=7 m=22 s=6
